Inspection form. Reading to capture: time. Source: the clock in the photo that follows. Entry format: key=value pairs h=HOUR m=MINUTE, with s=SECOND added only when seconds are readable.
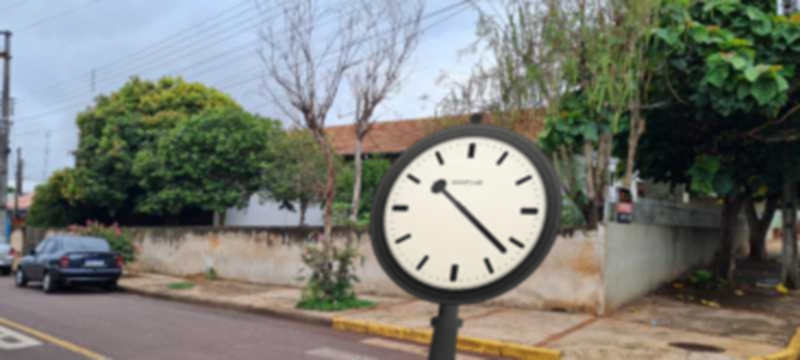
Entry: h=10 m=22
